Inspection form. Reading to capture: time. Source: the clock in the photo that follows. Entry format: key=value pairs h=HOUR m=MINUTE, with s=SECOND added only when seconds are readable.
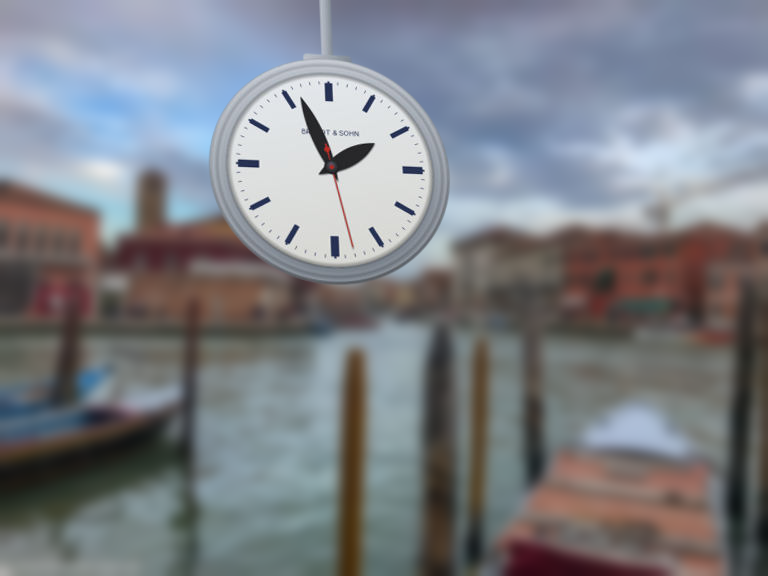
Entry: h=1 m=56 s=28
